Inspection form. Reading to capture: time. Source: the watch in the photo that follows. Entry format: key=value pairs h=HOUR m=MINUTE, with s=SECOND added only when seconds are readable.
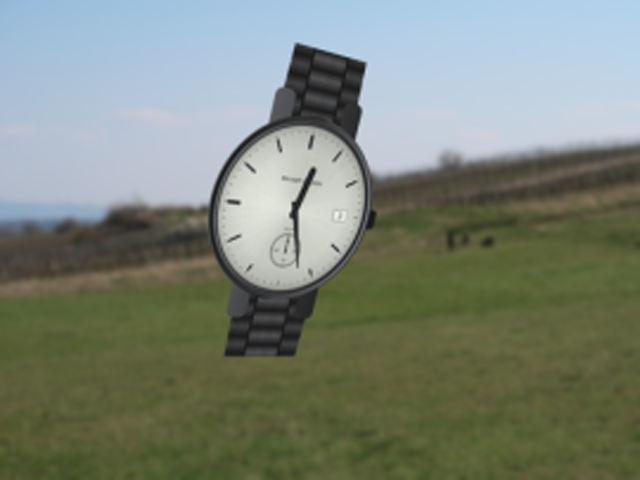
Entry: h=12 m=27
